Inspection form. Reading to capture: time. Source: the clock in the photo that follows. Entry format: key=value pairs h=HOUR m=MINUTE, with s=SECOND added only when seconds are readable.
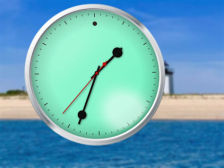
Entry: h=1 m=33 s=37
